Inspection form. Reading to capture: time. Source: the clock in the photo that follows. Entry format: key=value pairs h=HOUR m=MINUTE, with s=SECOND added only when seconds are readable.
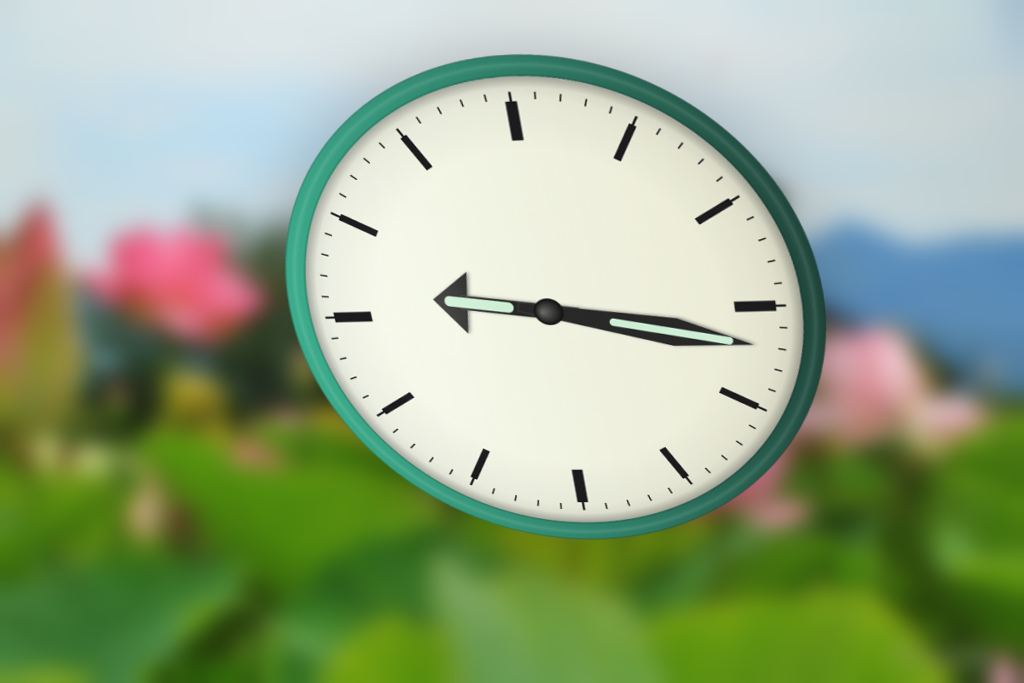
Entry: h=9 m=17
